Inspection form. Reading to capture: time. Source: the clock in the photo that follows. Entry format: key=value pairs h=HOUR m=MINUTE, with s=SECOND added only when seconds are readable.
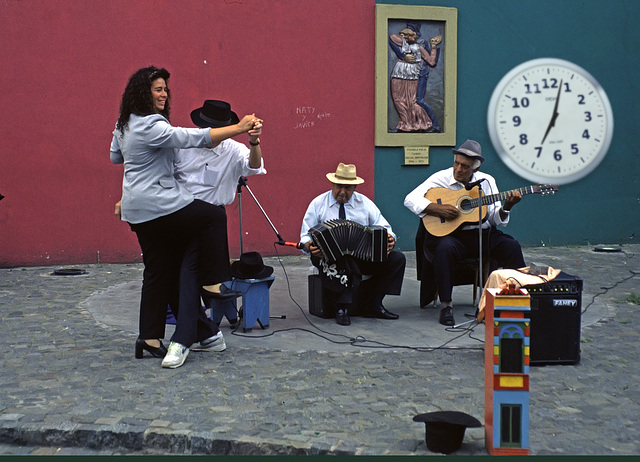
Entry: h=7 m=3
